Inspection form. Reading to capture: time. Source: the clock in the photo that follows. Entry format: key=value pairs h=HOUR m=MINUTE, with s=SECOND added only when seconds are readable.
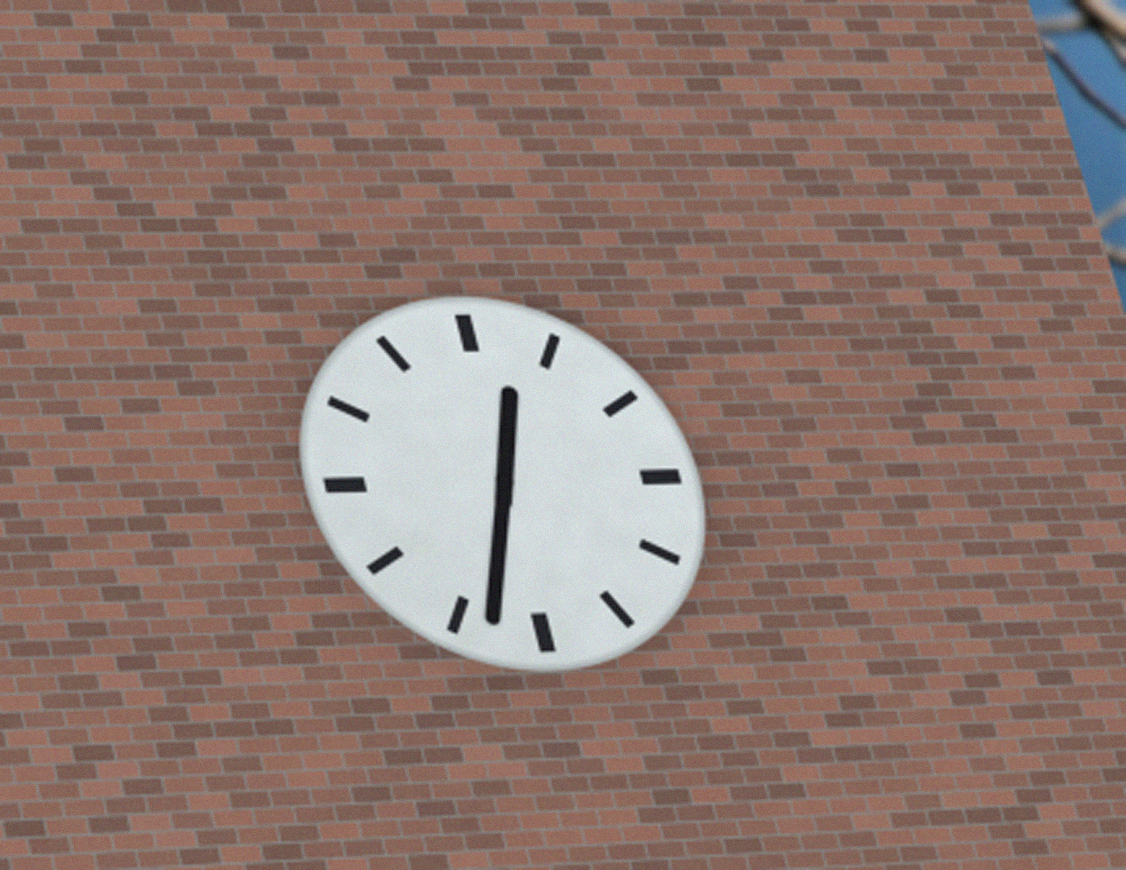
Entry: h=12 m=33
